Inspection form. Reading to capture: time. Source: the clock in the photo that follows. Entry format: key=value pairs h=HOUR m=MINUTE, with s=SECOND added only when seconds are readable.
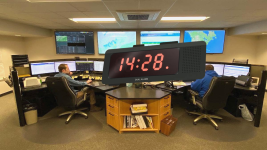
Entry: h=14 m=28
